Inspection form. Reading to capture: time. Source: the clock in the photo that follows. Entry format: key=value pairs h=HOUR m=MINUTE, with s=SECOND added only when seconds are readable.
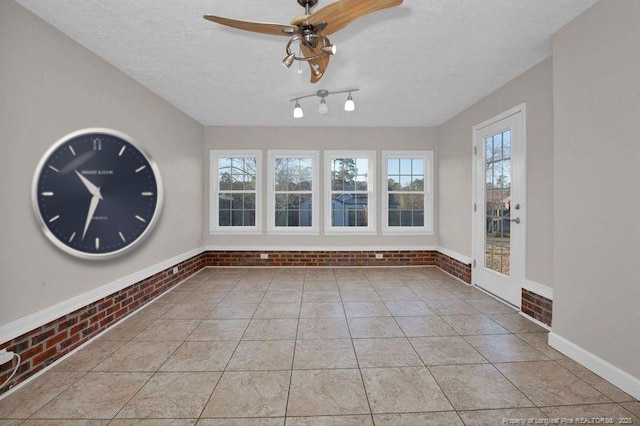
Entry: h=10 m=33
